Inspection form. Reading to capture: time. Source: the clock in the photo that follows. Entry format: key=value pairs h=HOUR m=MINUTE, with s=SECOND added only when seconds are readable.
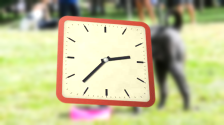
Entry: h=2 m=37
